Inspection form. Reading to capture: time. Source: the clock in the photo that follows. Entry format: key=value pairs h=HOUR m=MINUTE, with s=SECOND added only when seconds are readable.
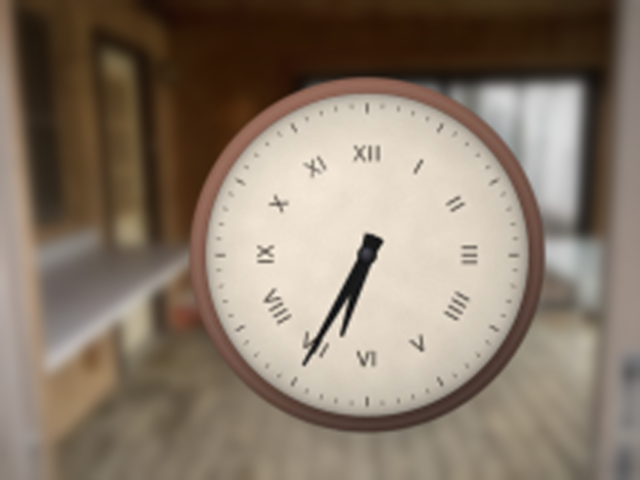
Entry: h=6 m=35
